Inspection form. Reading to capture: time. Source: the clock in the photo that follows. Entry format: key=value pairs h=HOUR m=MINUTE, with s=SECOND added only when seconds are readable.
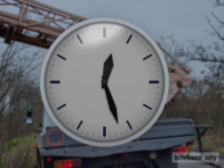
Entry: h=12 m=27
